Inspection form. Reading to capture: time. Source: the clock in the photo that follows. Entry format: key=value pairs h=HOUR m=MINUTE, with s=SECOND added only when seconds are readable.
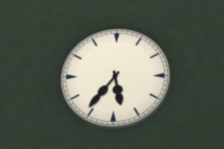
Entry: h=5 m=36
